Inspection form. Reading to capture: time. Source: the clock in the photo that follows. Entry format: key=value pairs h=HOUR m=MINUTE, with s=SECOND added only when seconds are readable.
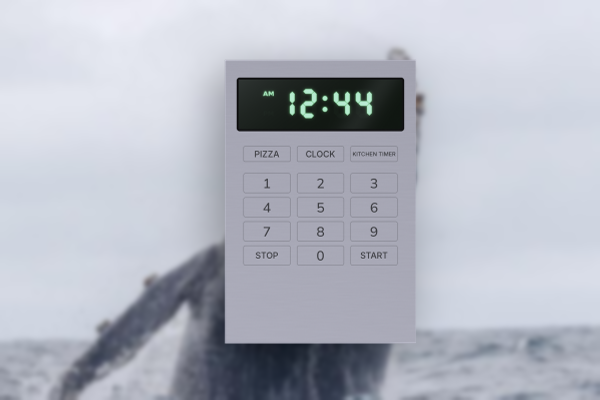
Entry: h=12 m=44
